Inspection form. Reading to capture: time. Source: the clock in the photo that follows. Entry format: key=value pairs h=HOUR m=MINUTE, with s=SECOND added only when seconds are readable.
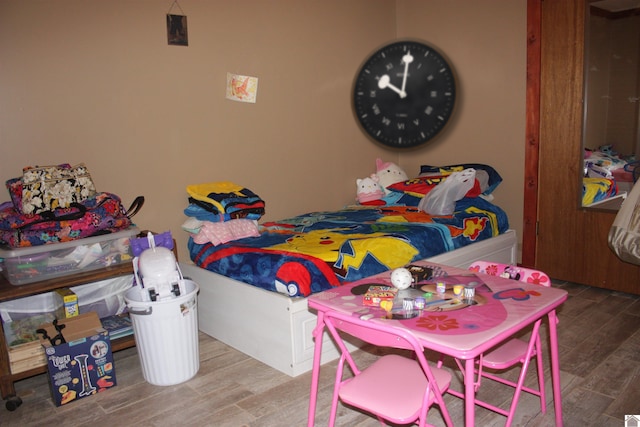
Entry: h=10 m=1
